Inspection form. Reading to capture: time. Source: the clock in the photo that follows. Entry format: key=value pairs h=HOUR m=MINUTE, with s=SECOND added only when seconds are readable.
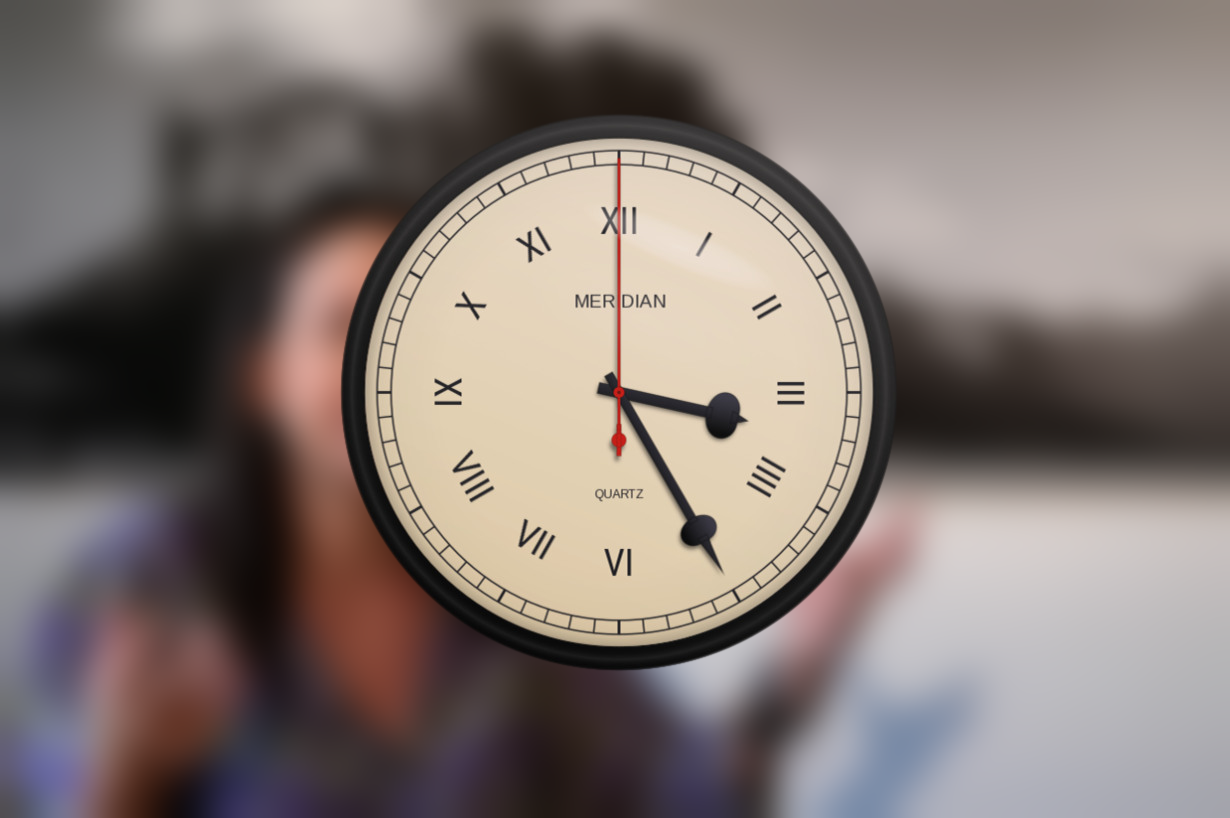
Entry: h=3 m=25 s=0
